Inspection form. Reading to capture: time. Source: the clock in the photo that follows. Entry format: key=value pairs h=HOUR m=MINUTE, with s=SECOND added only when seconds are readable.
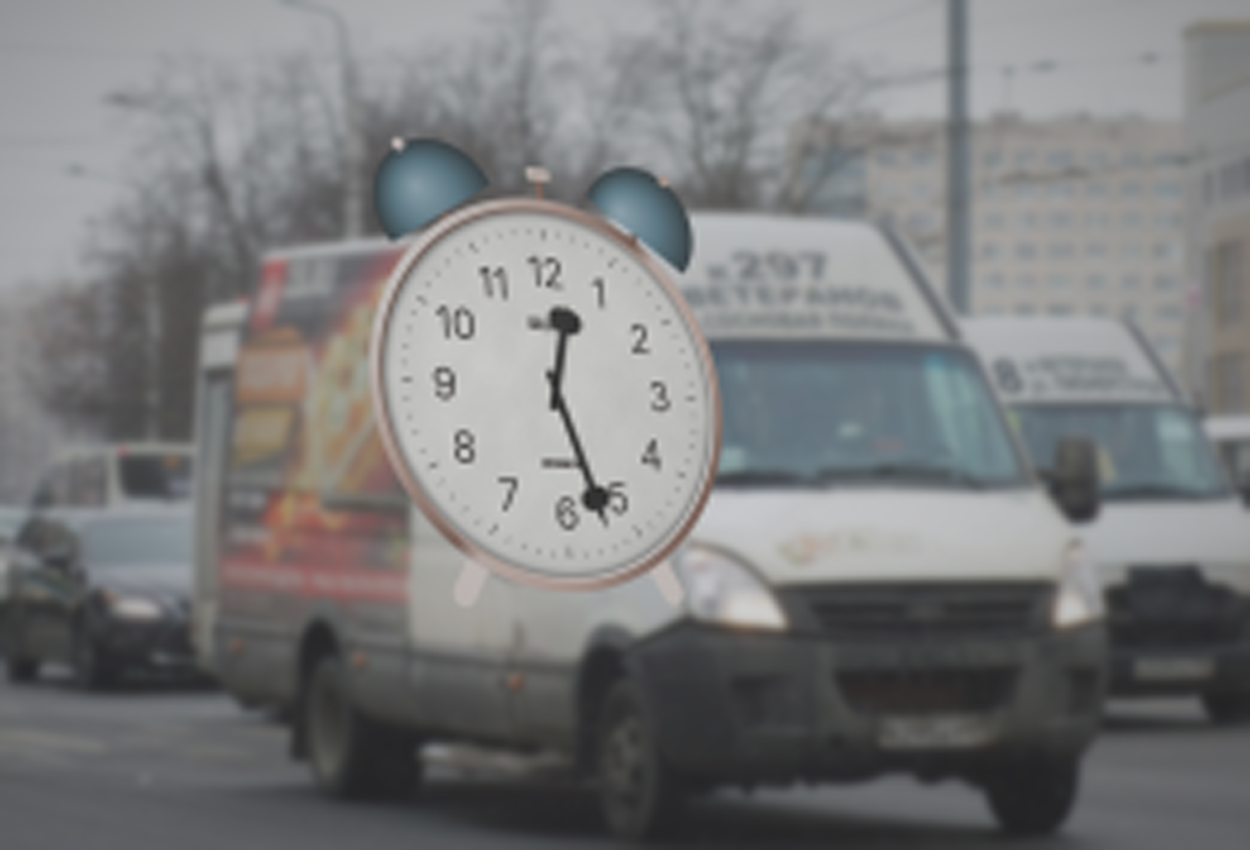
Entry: h=12 m=27
